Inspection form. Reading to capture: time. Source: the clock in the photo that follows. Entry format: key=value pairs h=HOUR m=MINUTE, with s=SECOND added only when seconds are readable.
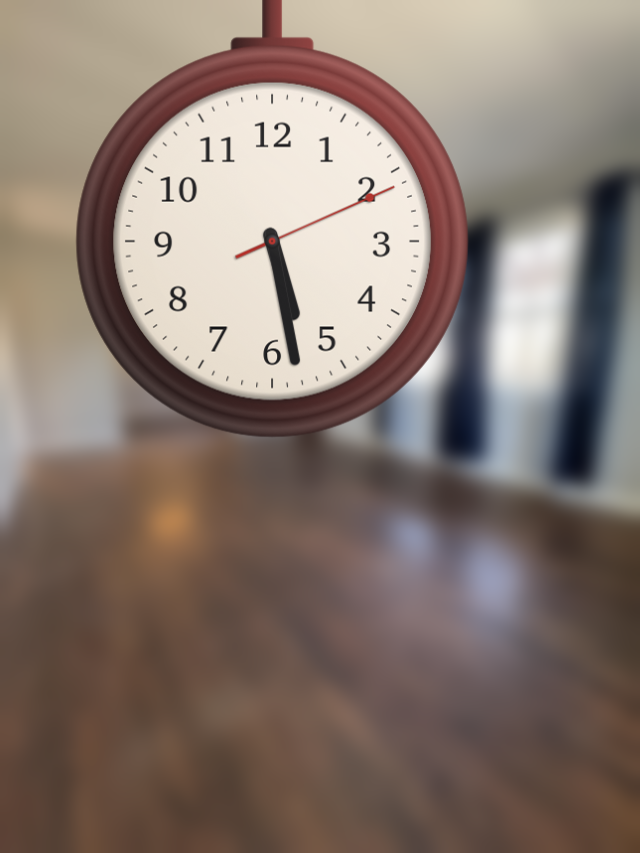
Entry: h=5 m=28 s=11
